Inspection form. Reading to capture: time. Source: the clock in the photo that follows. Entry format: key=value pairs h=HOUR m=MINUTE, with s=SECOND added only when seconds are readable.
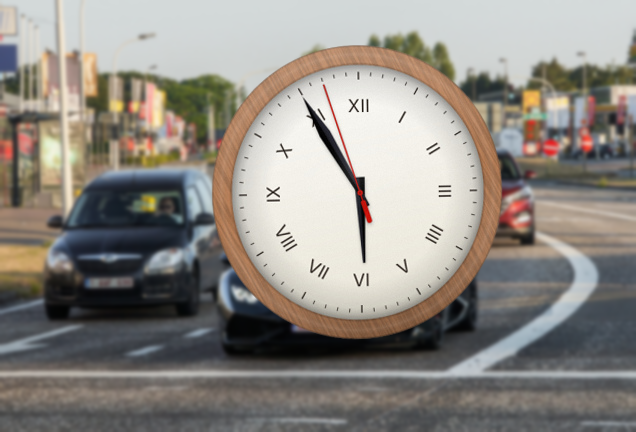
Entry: h=5 m=54 s=57
